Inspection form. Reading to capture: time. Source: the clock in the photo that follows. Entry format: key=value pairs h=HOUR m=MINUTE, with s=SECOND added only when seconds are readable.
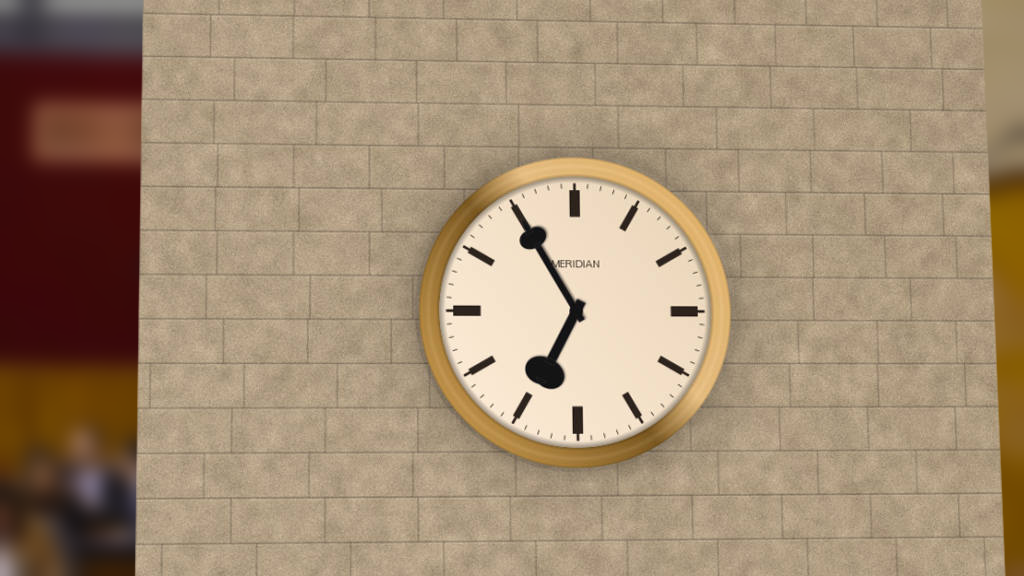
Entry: h=6 m=55
